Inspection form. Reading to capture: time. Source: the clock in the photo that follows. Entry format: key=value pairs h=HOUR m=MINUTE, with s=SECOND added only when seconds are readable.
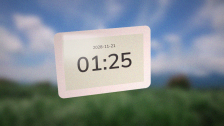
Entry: h=1 m=25
